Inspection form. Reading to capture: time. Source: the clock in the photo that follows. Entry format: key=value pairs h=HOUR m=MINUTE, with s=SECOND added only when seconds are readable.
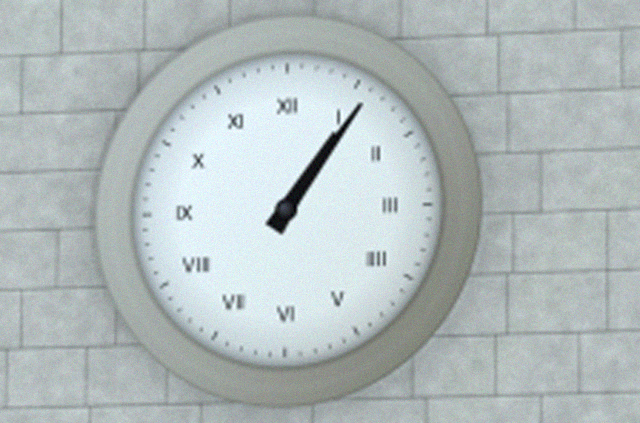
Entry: h=1 m=6
